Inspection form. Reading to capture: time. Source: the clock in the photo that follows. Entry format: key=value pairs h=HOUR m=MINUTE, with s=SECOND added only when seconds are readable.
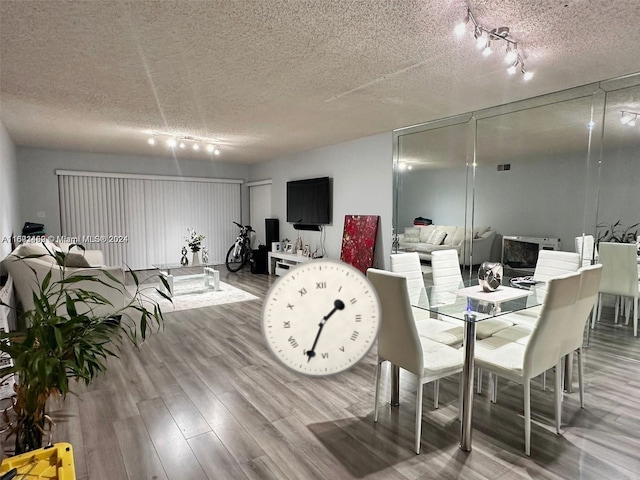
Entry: h=1 m=34
